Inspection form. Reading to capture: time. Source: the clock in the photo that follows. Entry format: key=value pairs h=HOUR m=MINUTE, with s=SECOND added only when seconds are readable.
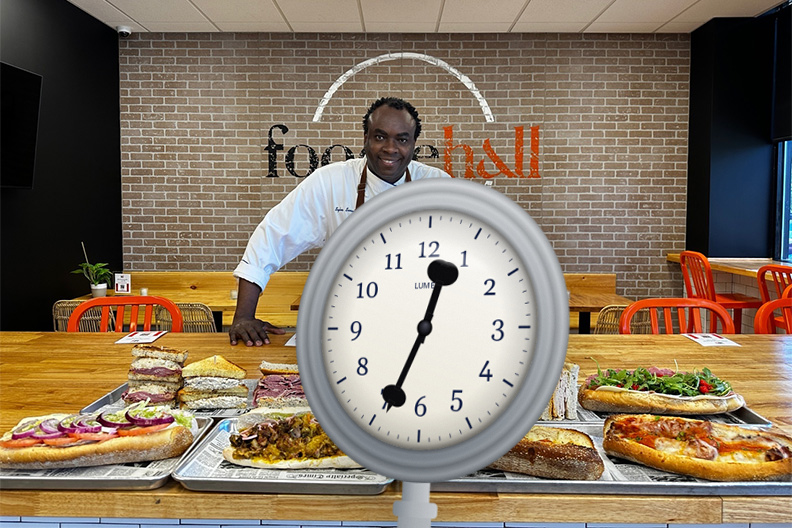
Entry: h=12 m=34
